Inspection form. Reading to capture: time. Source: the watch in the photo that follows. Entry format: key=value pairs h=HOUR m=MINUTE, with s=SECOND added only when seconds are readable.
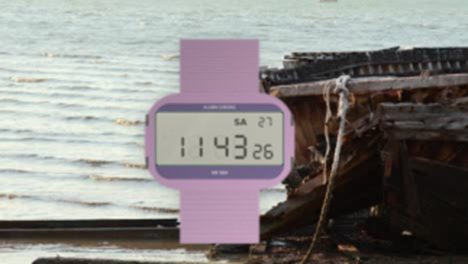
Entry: h=11 m=43 s=26
